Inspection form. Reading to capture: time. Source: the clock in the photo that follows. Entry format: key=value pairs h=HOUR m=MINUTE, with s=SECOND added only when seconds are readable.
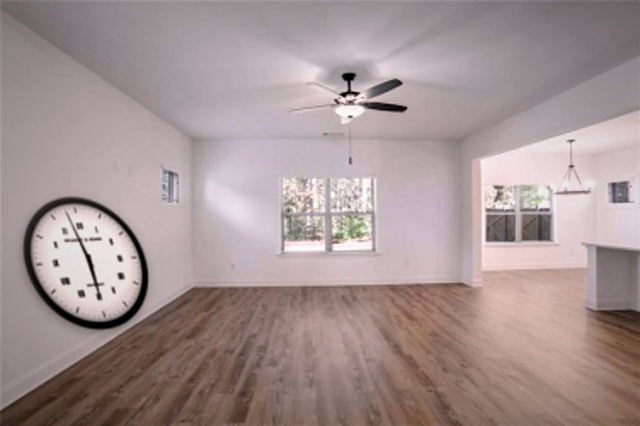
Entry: h=5 m=58
